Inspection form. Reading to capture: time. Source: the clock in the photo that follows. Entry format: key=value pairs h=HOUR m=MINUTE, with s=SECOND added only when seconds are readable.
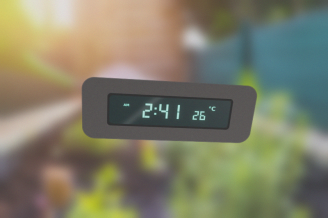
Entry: h=2 m=41
